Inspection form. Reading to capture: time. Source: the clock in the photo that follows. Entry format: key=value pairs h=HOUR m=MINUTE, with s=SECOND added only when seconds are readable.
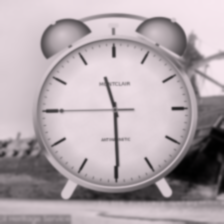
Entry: h=11 m=29 s=45
